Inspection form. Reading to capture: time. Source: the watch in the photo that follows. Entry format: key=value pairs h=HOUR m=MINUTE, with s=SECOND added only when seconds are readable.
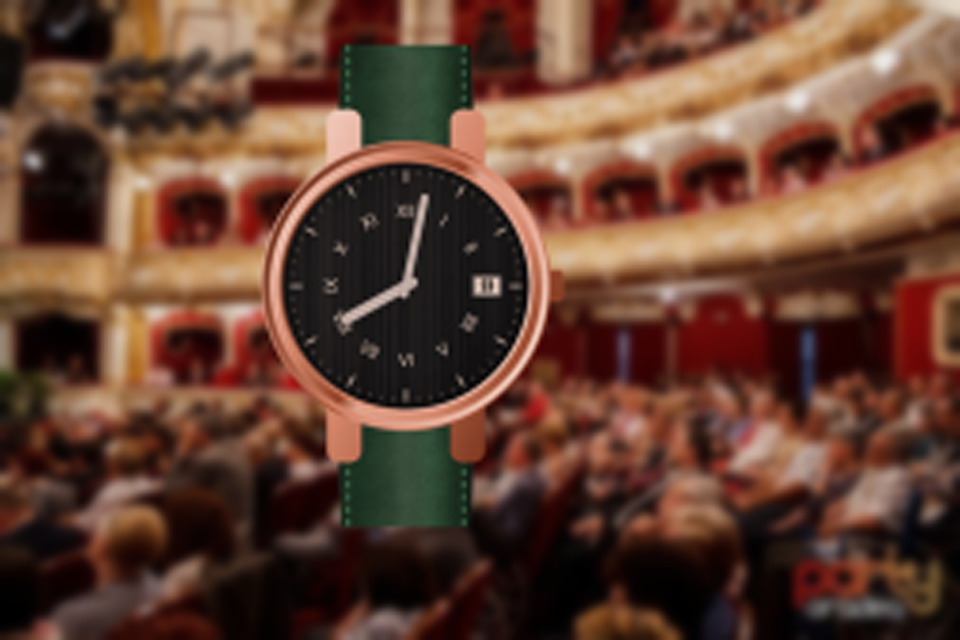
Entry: h=8 m=2
